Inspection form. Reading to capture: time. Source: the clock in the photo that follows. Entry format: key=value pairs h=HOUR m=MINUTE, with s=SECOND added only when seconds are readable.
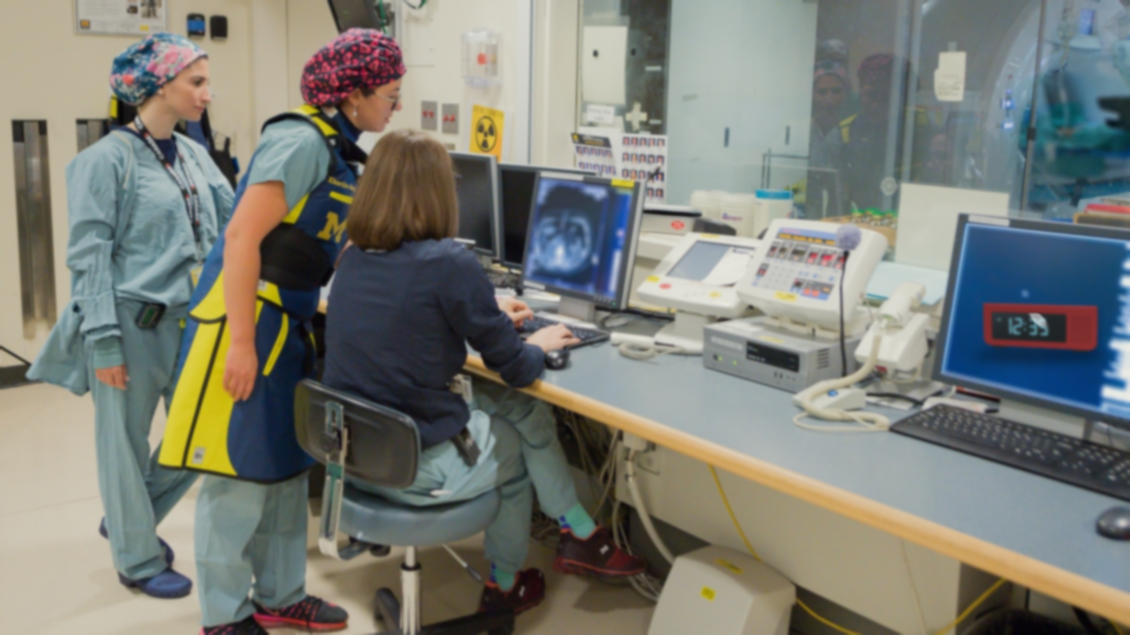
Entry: h=12 m=35
